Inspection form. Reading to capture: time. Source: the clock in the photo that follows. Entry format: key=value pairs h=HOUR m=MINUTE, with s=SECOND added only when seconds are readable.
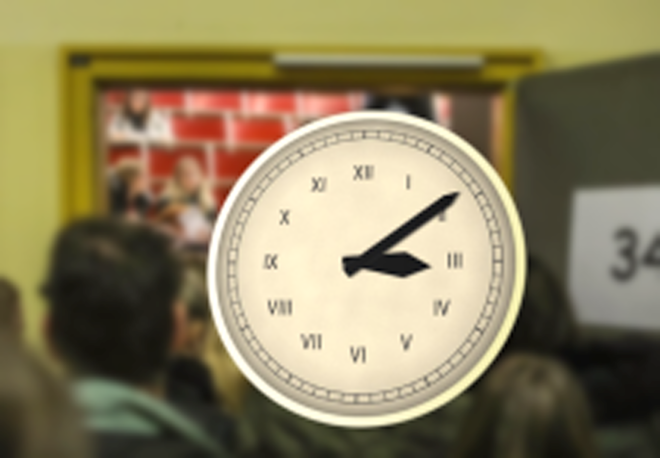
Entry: h=3 m=9
